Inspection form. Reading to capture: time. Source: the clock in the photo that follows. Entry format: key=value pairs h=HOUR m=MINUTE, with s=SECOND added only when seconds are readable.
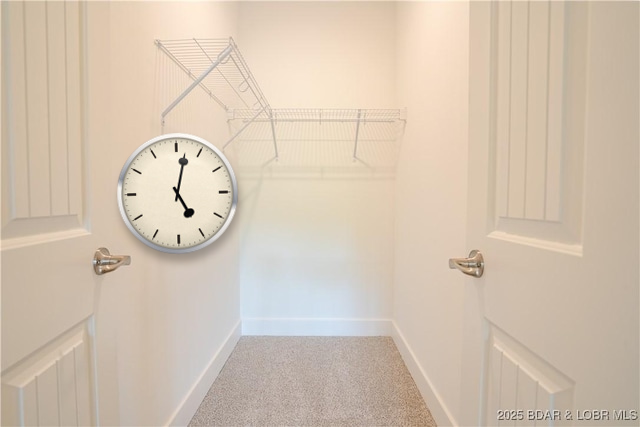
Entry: h=5 m=2
